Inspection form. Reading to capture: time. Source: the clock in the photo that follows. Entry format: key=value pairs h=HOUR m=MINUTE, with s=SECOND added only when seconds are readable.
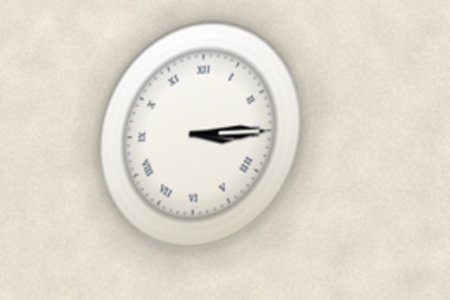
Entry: h=3 m=15
